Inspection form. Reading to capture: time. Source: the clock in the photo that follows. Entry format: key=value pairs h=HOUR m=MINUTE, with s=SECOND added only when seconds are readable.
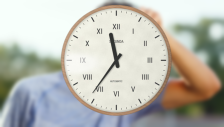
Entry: h=11 m=36
